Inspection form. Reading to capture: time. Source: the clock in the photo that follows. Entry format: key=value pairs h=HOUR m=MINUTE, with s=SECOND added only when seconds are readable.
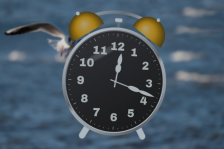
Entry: h=12 m=18
